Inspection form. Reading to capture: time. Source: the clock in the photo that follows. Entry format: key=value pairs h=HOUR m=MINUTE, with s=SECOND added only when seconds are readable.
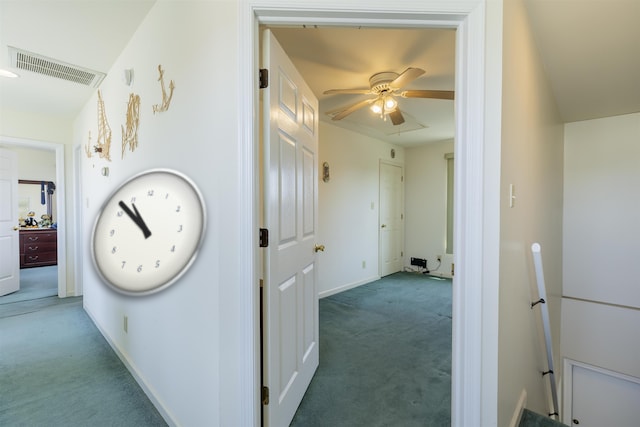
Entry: h=10 m=52
